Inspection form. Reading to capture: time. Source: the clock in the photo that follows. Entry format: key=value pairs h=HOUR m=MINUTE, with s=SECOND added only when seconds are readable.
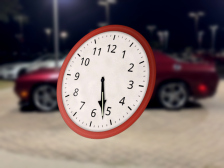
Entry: h=5 m=27
